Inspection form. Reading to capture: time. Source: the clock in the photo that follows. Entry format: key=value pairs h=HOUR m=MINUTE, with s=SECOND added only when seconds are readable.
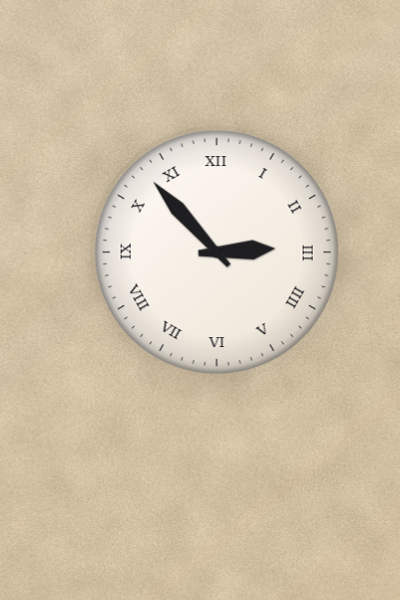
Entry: h=2 m=53
